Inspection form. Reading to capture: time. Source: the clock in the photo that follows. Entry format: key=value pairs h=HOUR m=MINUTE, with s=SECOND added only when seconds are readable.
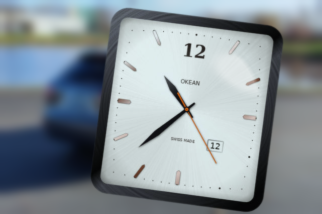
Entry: h=10 m=37 s=24
